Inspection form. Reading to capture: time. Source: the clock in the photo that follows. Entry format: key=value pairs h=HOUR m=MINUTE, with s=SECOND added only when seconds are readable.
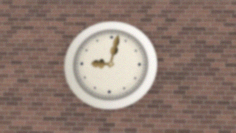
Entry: h=9 m=2
